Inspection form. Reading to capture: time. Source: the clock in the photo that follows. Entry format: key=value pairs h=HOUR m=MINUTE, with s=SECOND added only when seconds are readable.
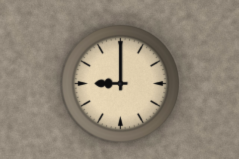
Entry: h=9 m=0
